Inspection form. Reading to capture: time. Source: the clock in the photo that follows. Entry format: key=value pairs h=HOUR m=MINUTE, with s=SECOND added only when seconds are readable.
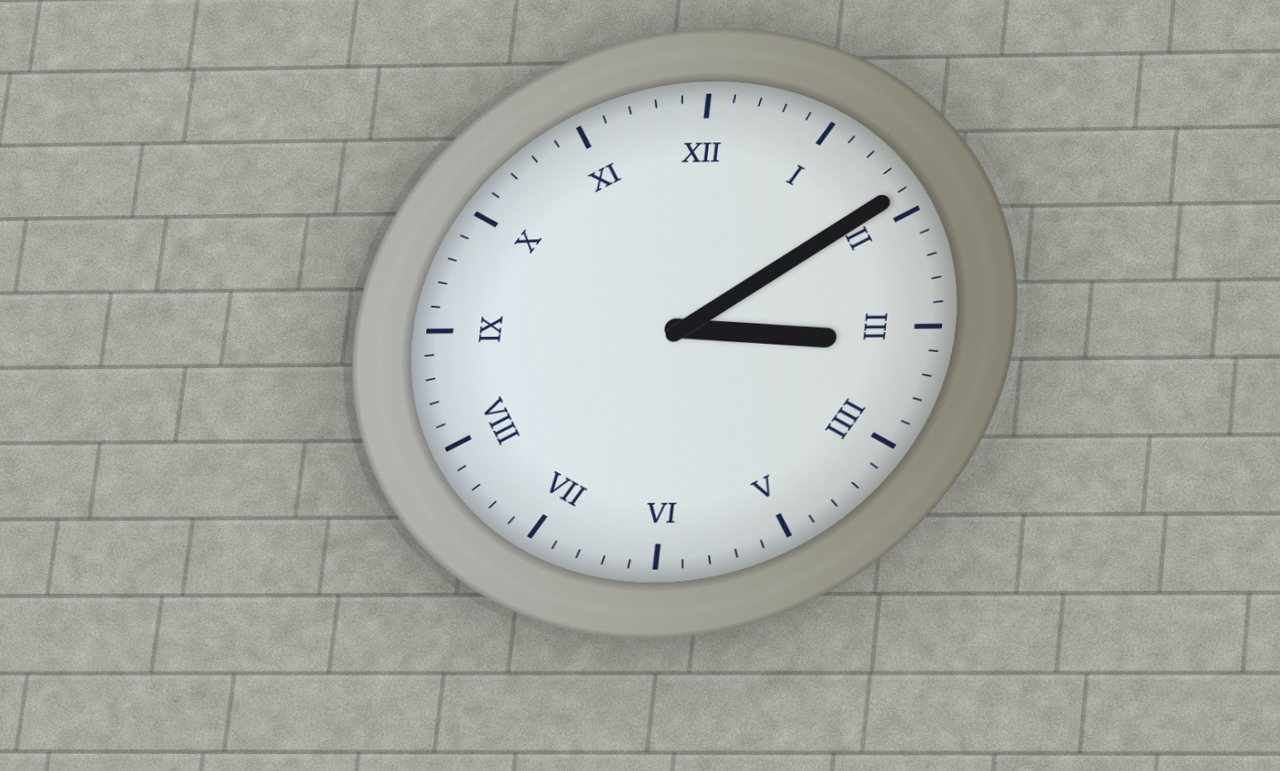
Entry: h=3 m=9
